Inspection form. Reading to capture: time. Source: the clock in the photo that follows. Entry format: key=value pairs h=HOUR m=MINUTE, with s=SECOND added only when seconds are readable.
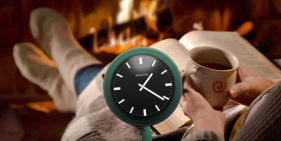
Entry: h=1 m=21
